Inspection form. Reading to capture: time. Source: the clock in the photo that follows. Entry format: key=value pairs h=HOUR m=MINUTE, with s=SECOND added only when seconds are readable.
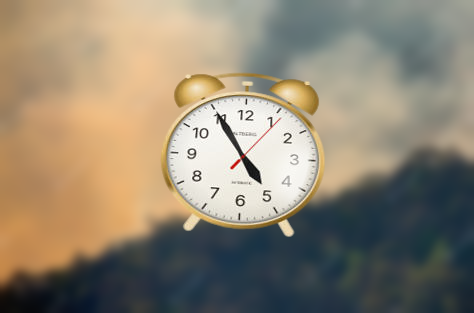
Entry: h=4 m=55 s=6
